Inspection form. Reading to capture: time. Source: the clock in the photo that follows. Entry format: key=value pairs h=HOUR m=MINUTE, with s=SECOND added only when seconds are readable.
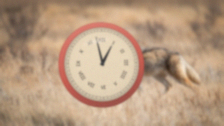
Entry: h=12 m=58
